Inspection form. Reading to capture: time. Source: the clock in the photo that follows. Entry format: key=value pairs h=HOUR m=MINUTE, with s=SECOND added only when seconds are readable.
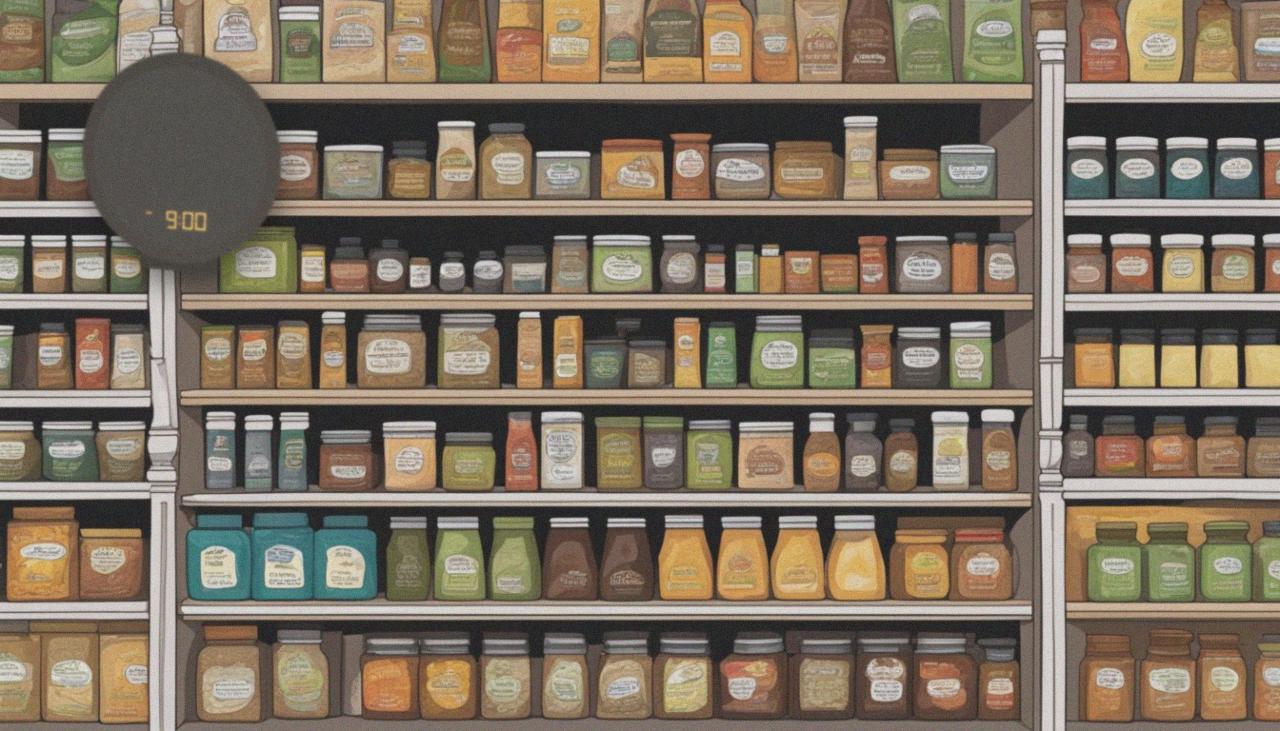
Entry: h=9 m=0
